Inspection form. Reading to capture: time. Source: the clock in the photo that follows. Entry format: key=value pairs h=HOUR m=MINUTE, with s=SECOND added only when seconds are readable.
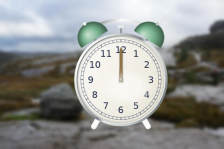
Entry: h=12 m=0
